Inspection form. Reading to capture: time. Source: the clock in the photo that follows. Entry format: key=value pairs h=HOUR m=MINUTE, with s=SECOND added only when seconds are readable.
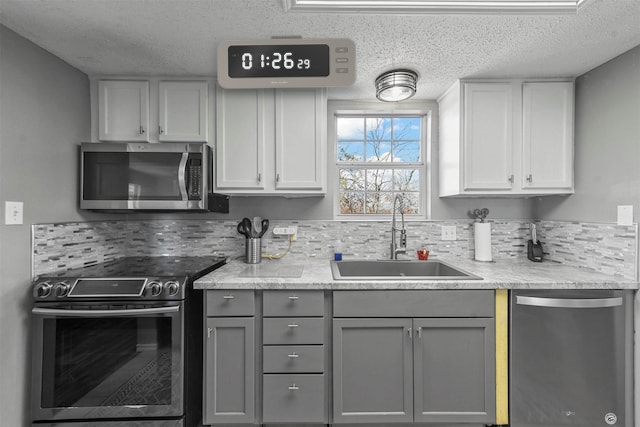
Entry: h=1 m=26 s=29
